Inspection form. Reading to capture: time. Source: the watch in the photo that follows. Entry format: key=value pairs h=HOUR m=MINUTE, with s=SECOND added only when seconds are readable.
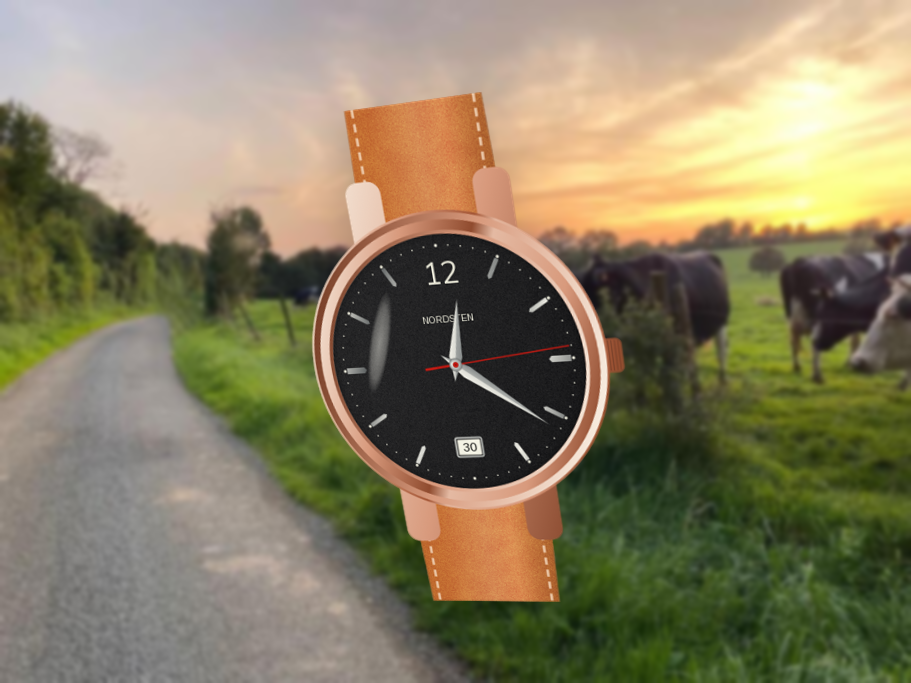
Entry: h=12 m=21 s=14
